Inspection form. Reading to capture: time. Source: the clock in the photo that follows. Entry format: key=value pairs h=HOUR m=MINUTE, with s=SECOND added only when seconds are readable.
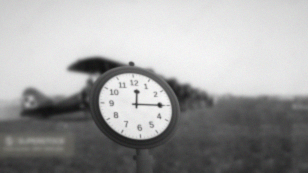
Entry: h=12 m=15
